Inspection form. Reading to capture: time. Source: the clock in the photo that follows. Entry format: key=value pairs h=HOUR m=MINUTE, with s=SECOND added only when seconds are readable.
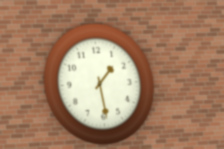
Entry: h=1 m=29
